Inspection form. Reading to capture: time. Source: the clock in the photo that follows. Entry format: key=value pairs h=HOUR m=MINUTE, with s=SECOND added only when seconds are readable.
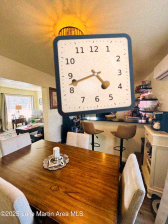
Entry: h=4 m=42
